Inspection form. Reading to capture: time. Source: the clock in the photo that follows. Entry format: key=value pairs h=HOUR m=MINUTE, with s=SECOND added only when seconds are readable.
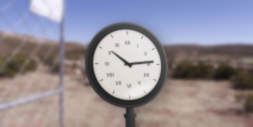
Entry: h=10 m=14
